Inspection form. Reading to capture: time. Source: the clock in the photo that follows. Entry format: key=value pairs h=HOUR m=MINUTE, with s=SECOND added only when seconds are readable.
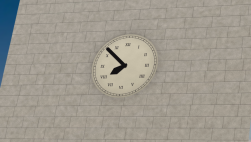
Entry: h=7 m=52
